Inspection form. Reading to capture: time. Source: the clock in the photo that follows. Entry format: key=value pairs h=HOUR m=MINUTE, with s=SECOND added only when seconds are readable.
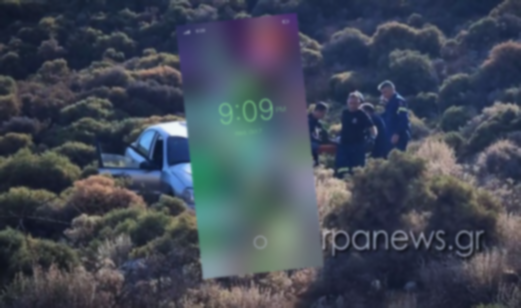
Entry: h=9 m=9
